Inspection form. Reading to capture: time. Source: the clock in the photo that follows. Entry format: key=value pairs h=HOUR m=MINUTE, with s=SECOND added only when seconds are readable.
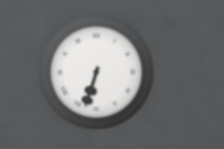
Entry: h=6 m=33
